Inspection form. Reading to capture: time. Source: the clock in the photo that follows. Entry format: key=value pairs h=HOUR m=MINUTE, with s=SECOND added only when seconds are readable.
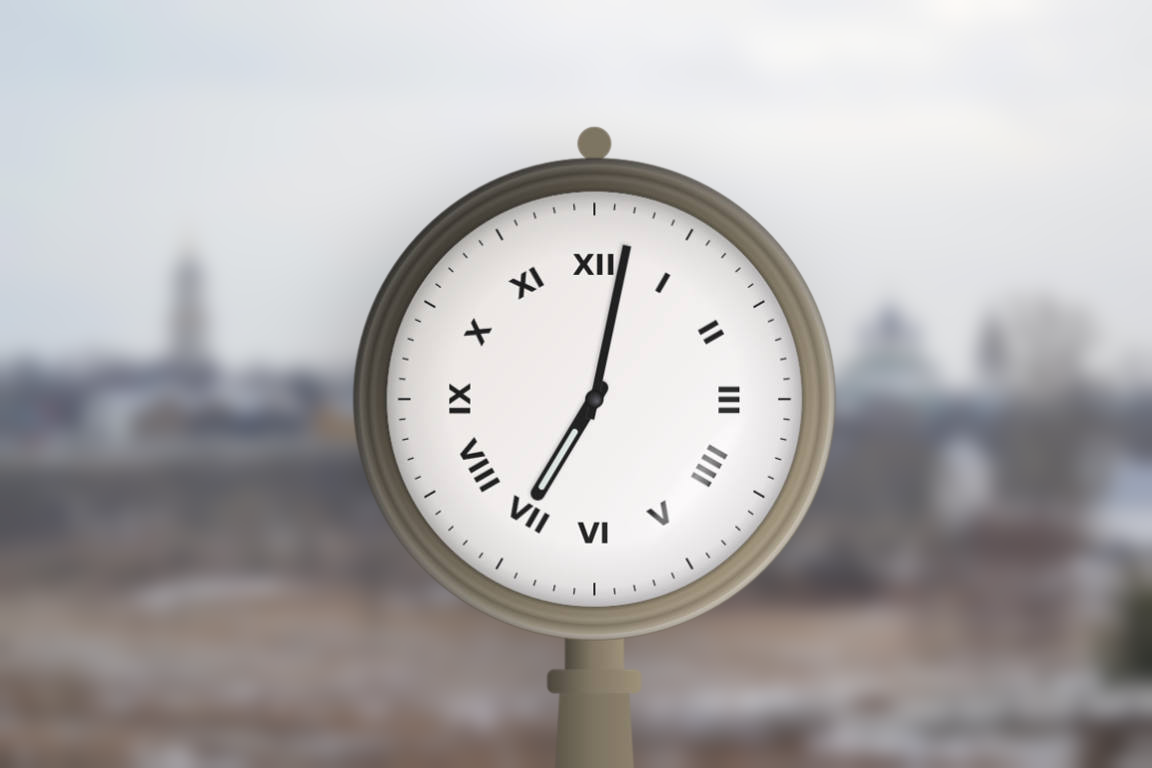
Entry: h=7 m=2
